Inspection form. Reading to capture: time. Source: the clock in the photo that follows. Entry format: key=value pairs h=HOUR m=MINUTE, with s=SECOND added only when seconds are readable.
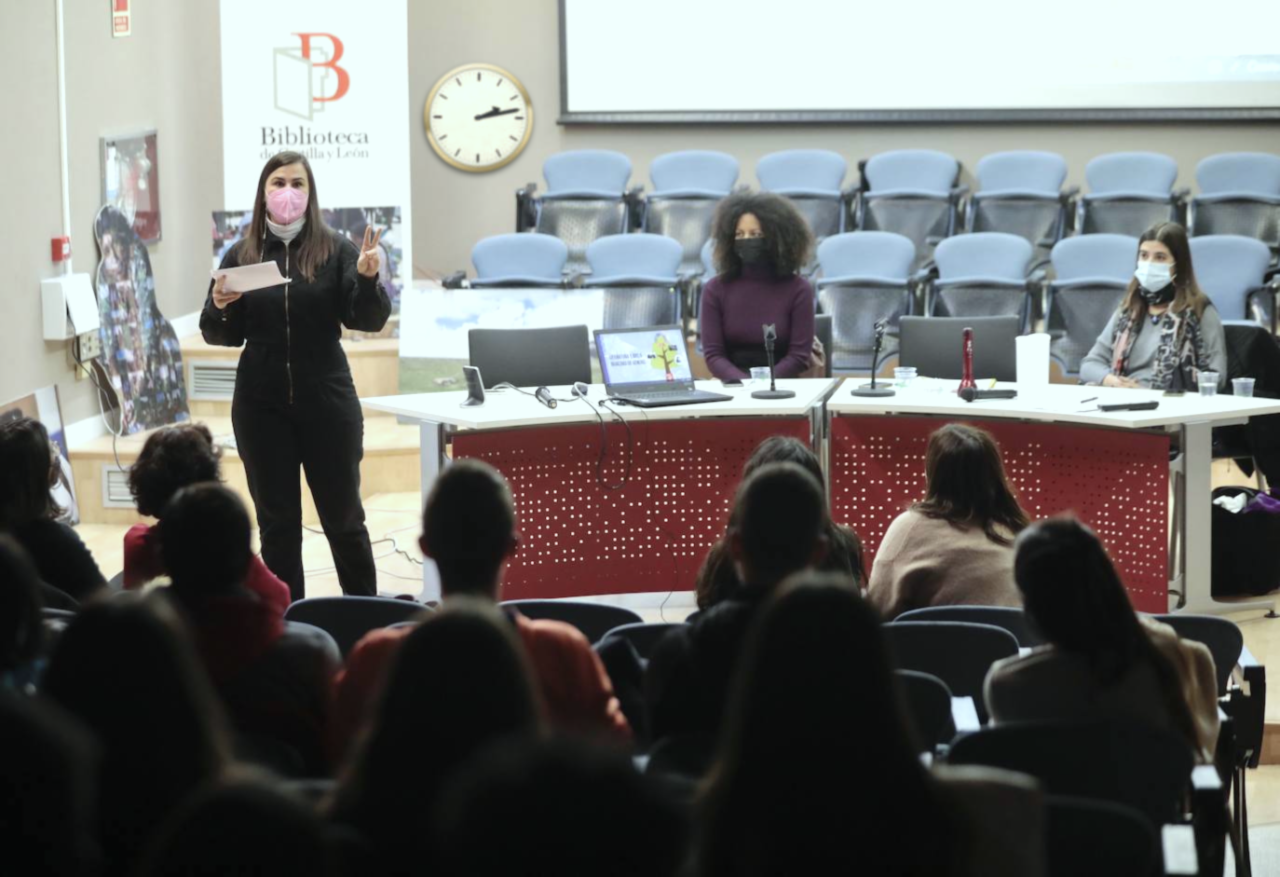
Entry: h=2 m=13
